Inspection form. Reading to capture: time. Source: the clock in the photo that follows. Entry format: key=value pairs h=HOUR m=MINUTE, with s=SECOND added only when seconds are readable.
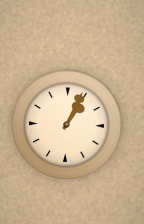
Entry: h=1 m=4
